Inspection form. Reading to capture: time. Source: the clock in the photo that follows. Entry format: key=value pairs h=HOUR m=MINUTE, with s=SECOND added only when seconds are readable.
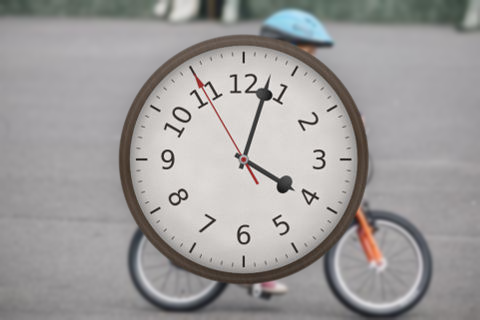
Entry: h=4 m=2 s=55
